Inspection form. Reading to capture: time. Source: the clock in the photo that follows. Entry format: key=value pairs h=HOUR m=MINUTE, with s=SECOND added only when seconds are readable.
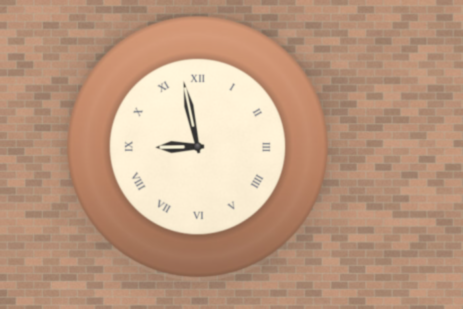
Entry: h=8 m=58
